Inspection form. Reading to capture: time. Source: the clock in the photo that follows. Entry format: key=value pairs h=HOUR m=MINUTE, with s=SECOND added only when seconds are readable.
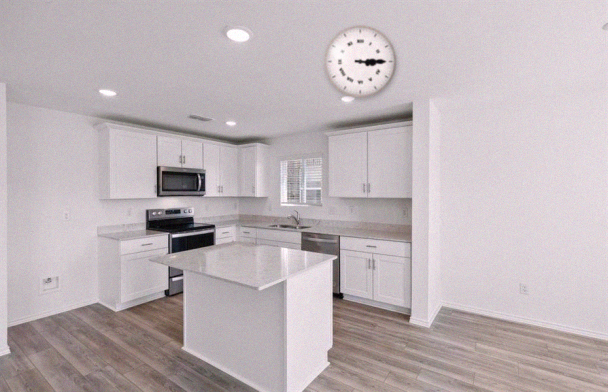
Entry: h=3 m=15
